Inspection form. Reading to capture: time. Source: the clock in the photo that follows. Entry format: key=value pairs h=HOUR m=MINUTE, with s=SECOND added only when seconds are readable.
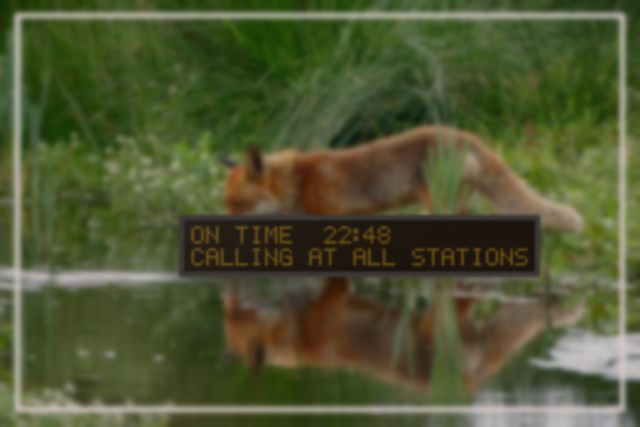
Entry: h=22 m=48
